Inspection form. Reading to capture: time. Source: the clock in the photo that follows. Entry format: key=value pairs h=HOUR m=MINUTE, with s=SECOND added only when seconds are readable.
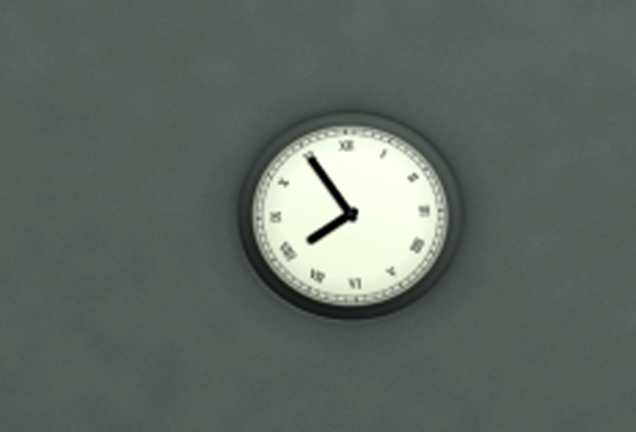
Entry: h=7 m=55
